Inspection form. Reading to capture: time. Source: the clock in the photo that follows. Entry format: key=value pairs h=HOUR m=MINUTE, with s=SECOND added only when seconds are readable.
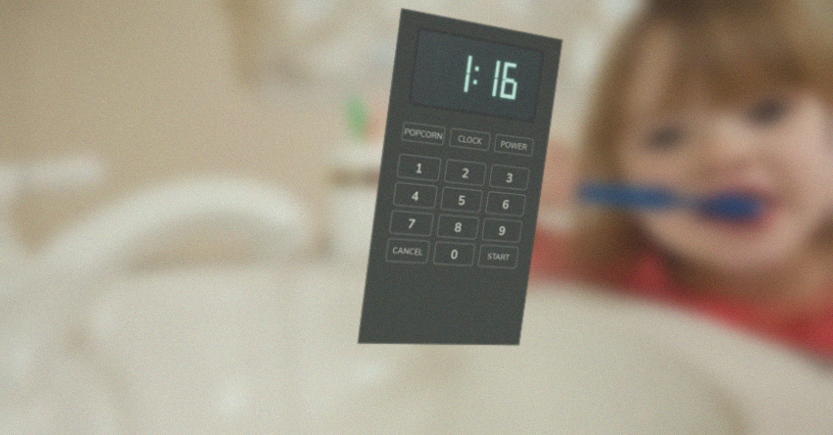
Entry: h=1 m=16
